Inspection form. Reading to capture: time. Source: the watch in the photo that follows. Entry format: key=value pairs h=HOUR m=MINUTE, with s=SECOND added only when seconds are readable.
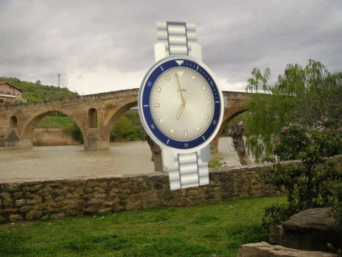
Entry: h=6 m=58
